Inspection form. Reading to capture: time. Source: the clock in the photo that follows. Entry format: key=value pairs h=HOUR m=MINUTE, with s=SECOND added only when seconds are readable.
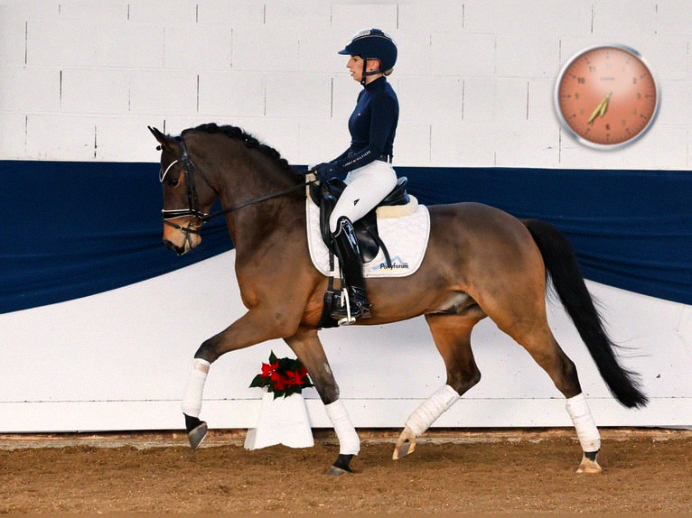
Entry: h=6 m=36
